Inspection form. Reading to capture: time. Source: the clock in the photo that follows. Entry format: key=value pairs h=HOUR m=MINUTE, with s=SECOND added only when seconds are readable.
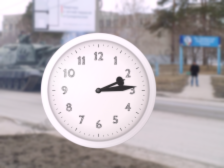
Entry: h=2 m=14
